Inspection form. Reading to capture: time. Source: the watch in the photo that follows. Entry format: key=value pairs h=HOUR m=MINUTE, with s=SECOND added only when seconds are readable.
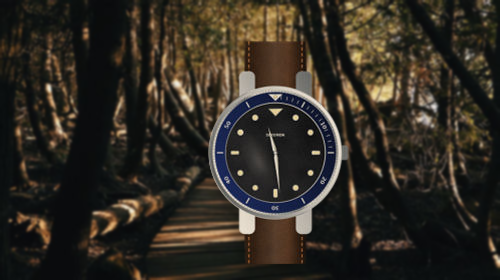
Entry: h=11 m=29
